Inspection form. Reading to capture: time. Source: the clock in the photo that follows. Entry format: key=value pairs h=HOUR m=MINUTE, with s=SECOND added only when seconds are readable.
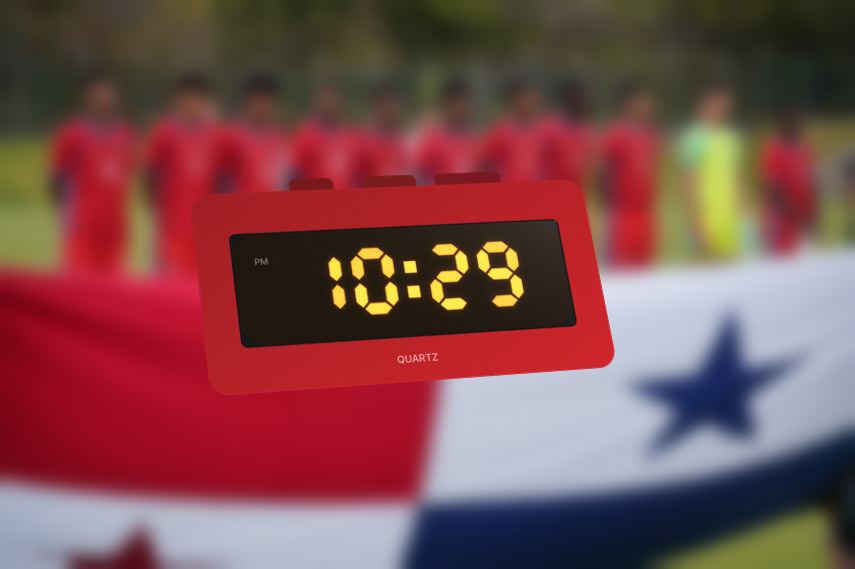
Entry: h=10 m=29
